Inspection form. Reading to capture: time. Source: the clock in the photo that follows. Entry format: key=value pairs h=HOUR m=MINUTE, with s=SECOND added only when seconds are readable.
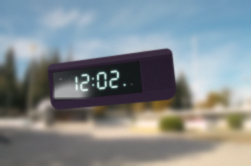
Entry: h=12 m=2
